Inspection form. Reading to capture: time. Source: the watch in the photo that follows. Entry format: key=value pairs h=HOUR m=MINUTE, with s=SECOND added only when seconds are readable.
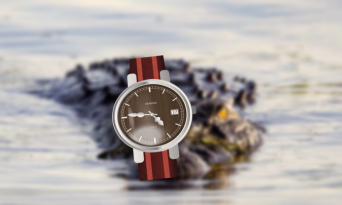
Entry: h=4 m=46
